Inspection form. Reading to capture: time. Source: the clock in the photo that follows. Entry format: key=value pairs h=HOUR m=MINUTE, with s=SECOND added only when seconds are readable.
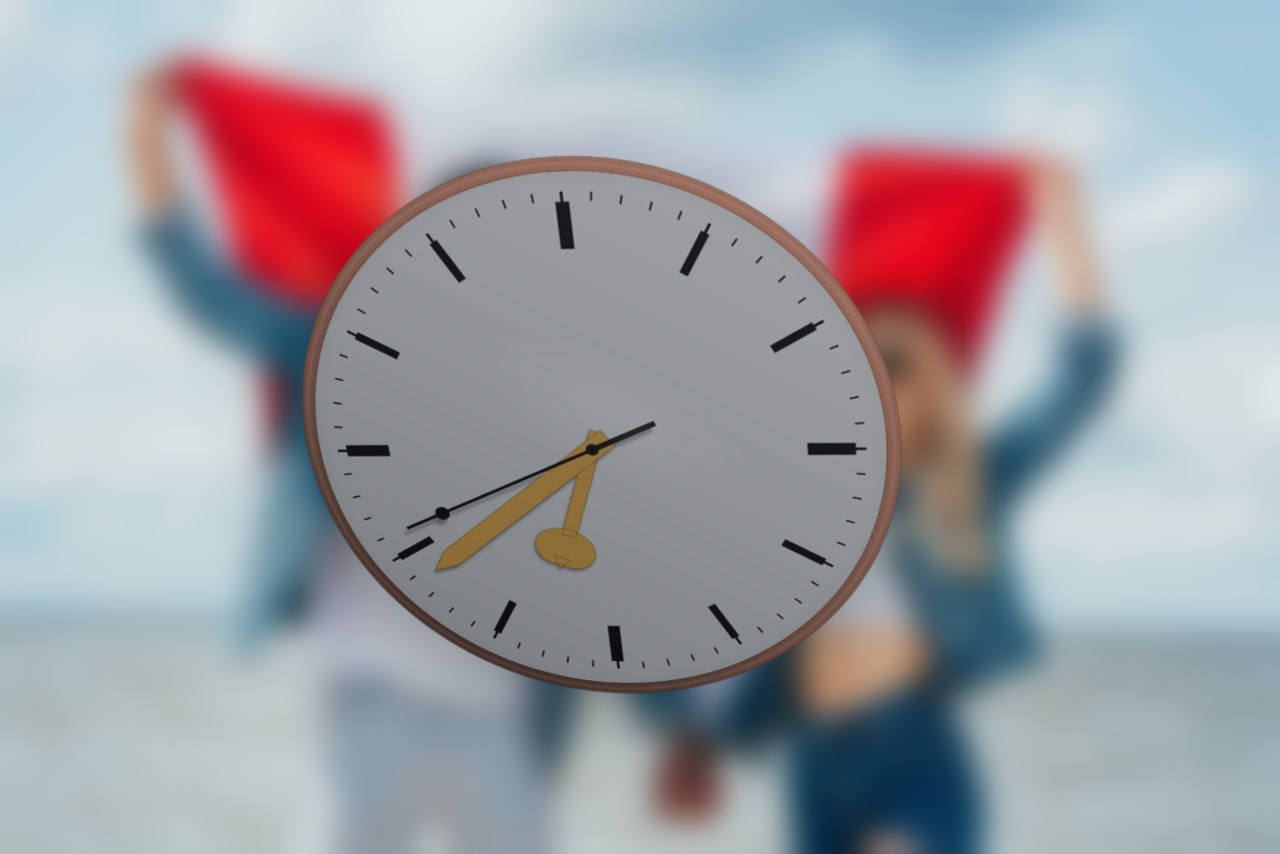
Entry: h=6 m=38 s=41
